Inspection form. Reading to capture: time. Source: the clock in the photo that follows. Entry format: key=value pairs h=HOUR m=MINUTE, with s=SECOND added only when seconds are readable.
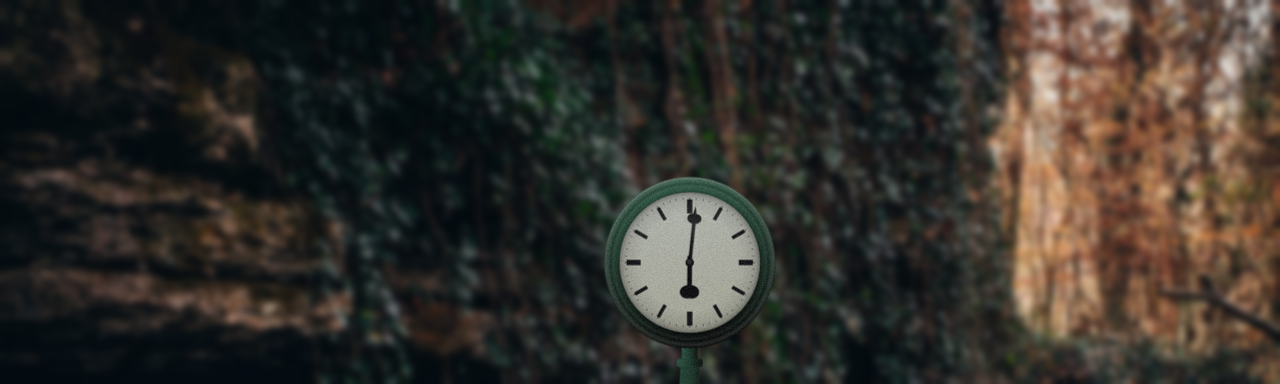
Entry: h=6 m=1
